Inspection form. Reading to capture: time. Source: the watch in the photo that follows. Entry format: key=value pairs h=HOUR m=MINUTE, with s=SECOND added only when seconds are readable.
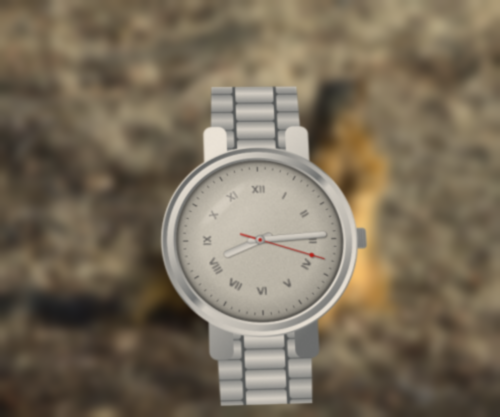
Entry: h=8 m=14 s=18
